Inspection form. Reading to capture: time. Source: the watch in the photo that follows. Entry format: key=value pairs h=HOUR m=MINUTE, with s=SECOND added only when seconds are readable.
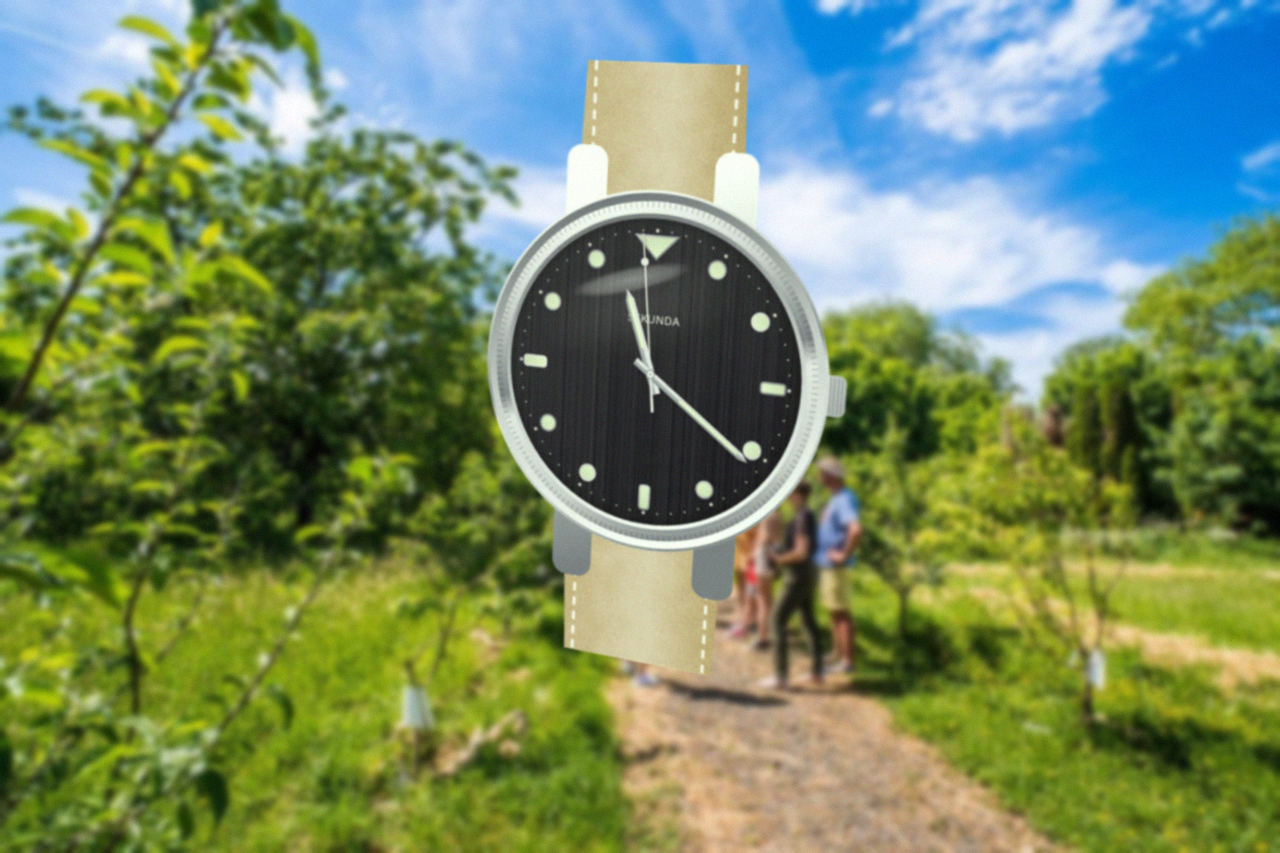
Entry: h=11 m=20 s=59
